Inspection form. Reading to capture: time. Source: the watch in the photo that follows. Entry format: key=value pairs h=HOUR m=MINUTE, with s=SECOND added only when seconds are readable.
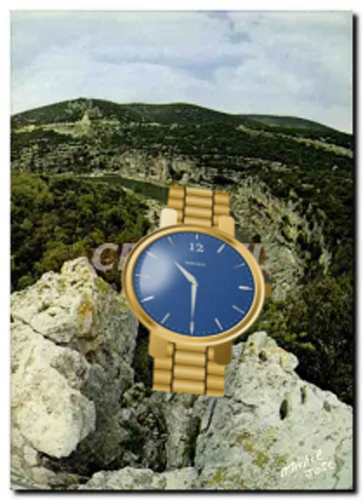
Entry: h=10 m=30
